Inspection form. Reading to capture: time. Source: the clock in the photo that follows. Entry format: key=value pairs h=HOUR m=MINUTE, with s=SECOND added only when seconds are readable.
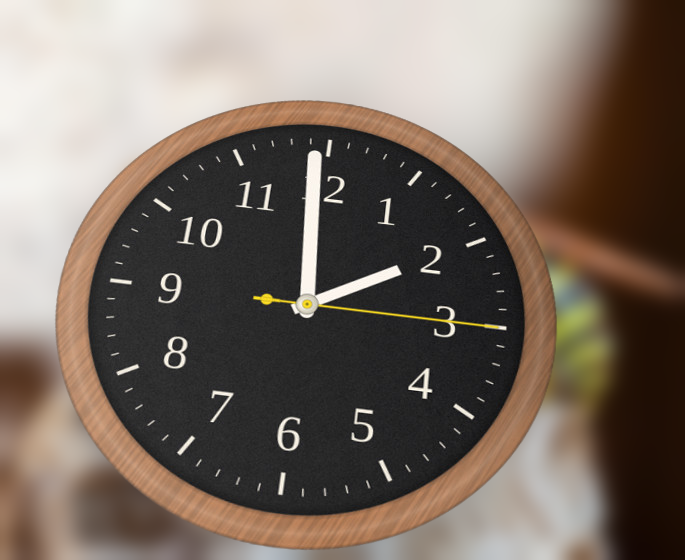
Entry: h=1 m=59 s=15
